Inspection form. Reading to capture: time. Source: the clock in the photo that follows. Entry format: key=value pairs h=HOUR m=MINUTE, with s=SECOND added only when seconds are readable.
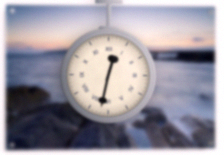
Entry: h=12 m=32
